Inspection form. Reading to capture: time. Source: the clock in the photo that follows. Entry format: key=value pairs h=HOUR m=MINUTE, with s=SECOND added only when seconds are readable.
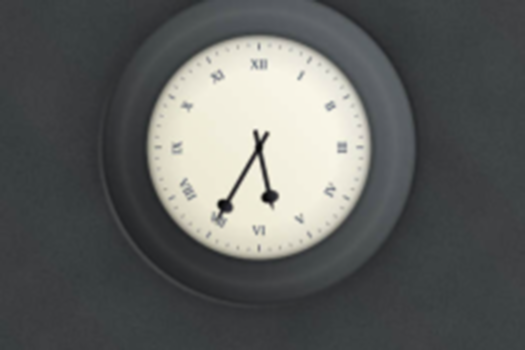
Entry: h=5 m=35
